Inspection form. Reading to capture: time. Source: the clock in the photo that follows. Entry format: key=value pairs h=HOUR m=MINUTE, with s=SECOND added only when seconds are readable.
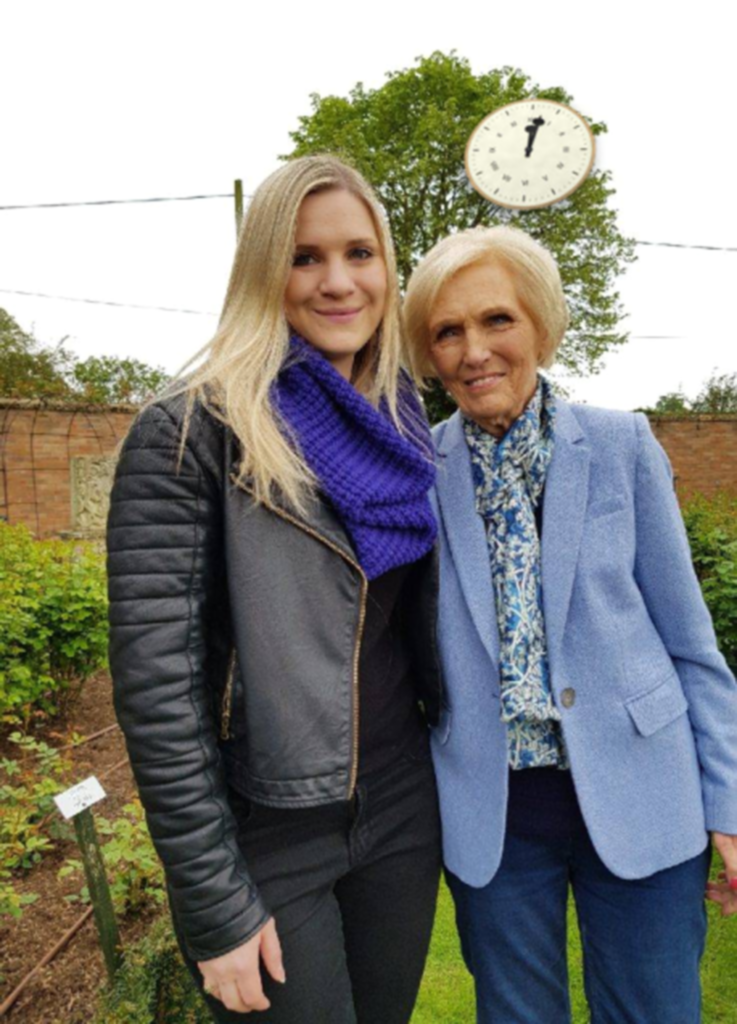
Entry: h=12 m=2
